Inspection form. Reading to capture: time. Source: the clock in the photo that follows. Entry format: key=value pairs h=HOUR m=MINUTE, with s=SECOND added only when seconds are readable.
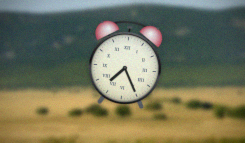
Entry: h=7 m=25
